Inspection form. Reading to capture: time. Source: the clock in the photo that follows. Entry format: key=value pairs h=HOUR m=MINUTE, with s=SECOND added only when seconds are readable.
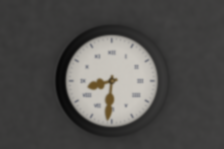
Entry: h=8 m=31
